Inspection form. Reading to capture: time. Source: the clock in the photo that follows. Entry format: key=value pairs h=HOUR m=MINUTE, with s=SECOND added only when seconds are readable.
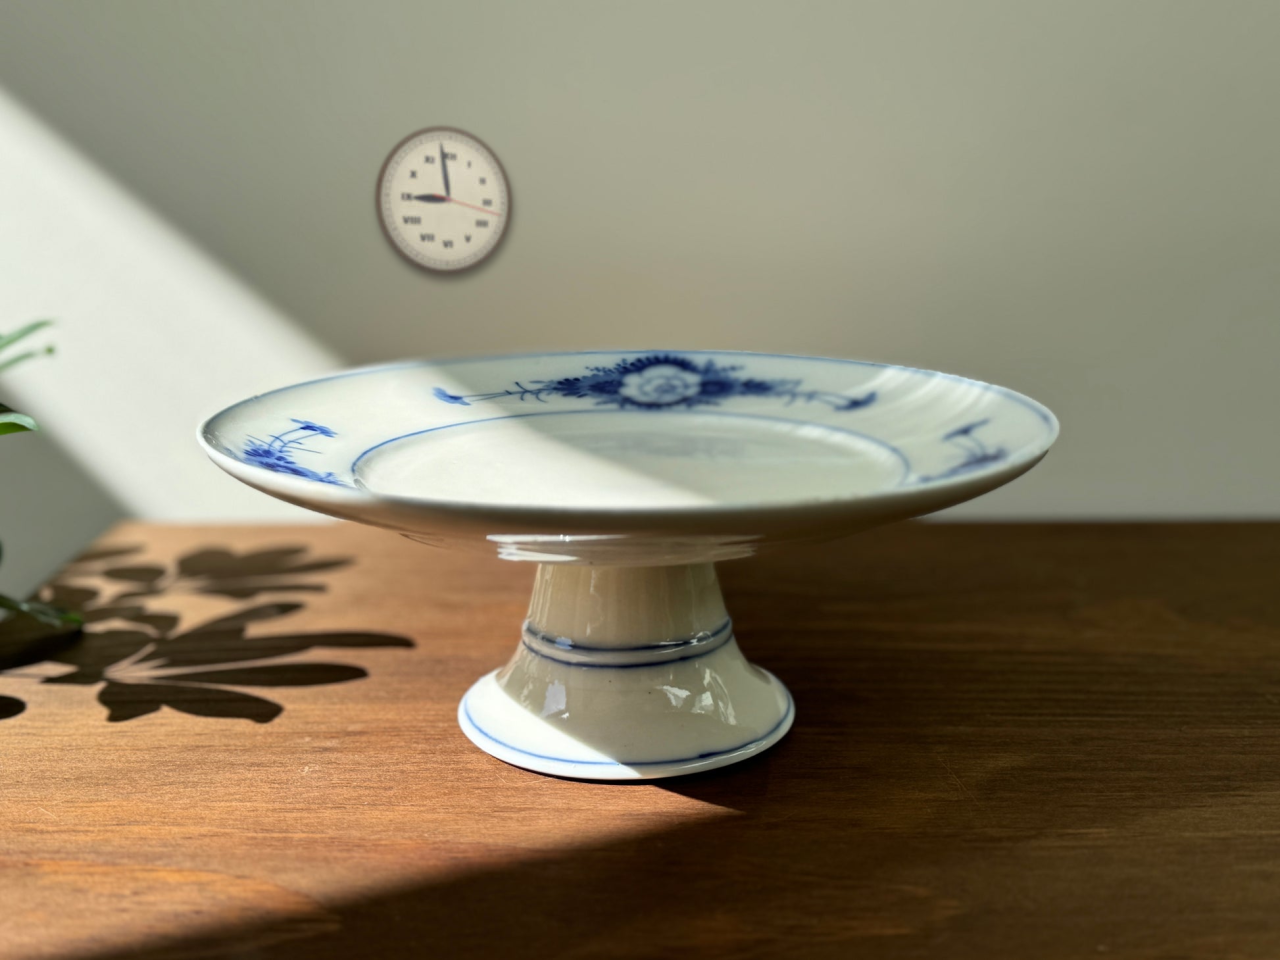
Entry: h=8 m=58 s=17
